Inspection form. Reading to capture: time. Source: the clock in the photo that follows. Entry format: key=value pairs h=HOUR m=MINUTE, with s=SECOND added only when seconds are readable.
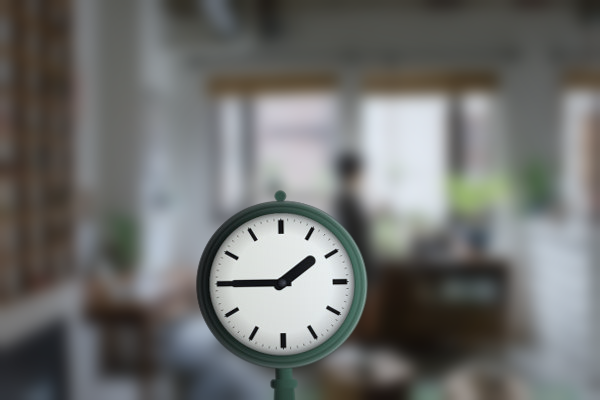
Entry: h=1 m=45
